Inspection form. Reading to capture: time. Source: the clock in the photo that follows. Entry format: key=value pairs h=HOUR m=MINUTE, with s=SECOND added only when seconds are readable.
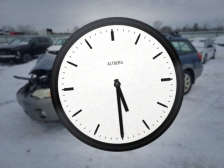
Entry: h=5 m=30
